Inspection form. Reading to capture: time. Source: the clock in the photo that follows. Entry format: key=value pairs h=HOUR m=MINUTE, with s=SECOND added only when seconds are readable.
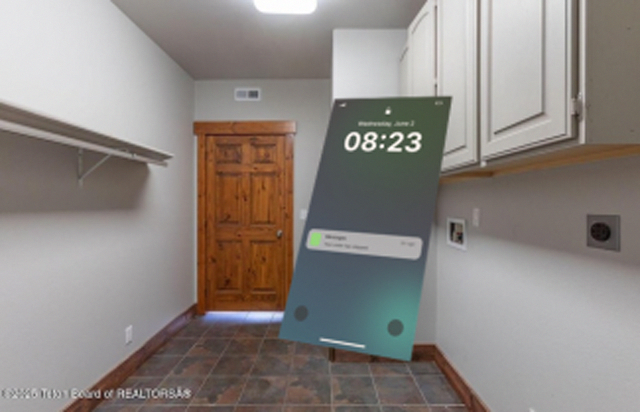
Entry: h=8 m=23
